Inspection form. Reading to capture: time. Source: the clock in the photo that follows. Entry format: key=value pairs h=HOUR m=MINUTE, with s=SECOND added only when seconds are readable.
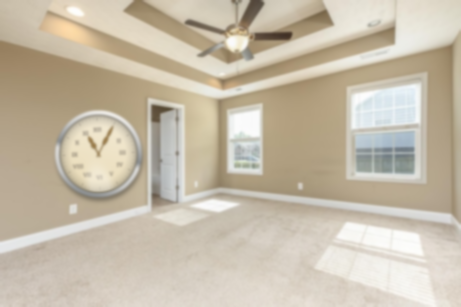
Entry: h=11 m=5
